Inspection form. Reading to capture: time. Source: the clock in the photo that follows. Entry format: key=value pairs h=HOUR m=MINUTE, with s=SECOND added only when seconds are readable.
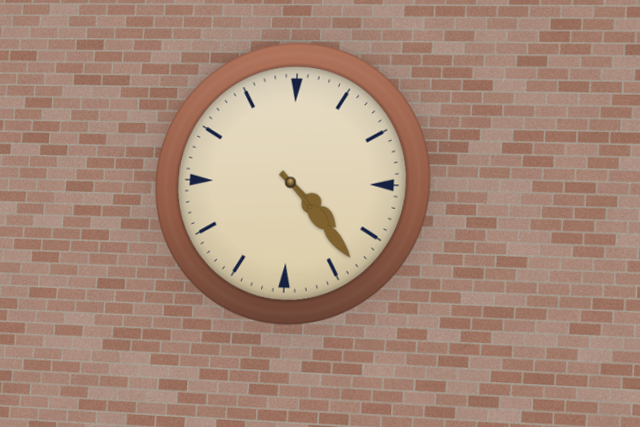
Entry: h=4 m=23
